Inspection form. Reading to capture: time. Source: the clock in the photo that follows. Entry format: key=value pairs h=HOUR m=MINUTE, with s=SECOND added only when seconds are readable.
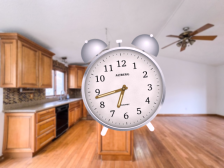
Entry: h=6 m=43
